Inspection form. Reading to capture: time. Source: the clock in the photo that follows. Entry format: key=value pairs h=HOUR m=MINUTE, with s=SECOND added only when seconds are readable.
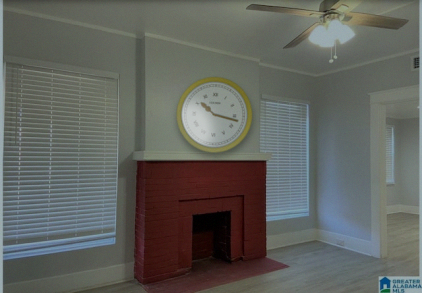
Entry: h=10 m=17
